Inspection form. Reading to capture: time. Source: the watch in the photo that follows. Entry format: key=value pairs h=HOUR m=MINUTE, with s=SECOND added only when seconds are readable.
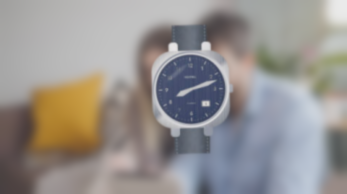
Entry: h=8 m=12
